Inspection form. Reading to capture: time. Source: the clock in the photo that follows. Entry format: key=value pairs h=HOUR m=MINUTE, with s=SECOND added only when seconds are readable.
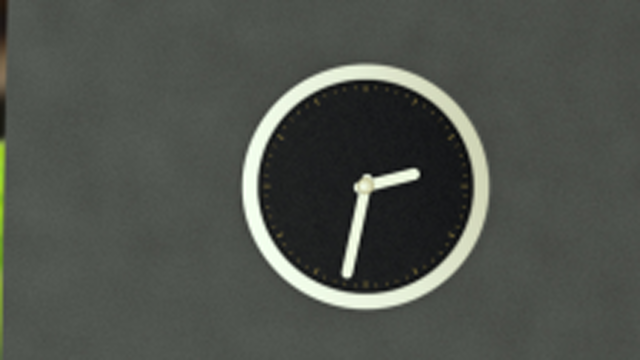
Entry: h=2 m=32
